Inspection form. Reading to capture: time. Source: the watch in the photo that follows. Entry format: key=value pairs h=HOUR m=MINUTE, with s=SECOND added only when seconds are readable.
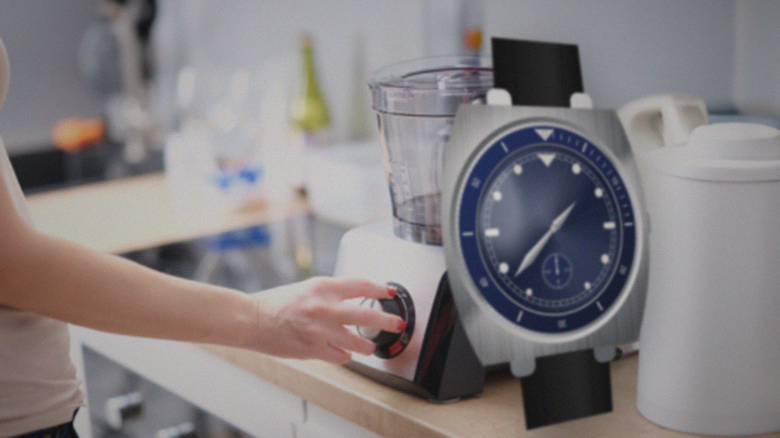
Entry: h=1 m=38
